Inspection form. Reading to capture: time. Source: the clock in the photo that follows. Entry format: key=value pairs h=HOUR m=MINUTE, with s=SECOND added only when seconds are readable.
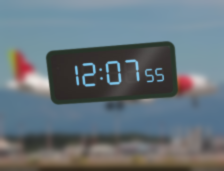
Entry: h=12 m=7 s=55
